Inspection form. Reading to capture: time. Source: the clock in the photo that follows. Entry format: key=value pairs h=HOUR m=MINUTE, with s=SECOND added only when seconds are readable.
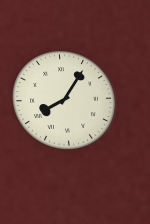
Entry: h=8 m=6
